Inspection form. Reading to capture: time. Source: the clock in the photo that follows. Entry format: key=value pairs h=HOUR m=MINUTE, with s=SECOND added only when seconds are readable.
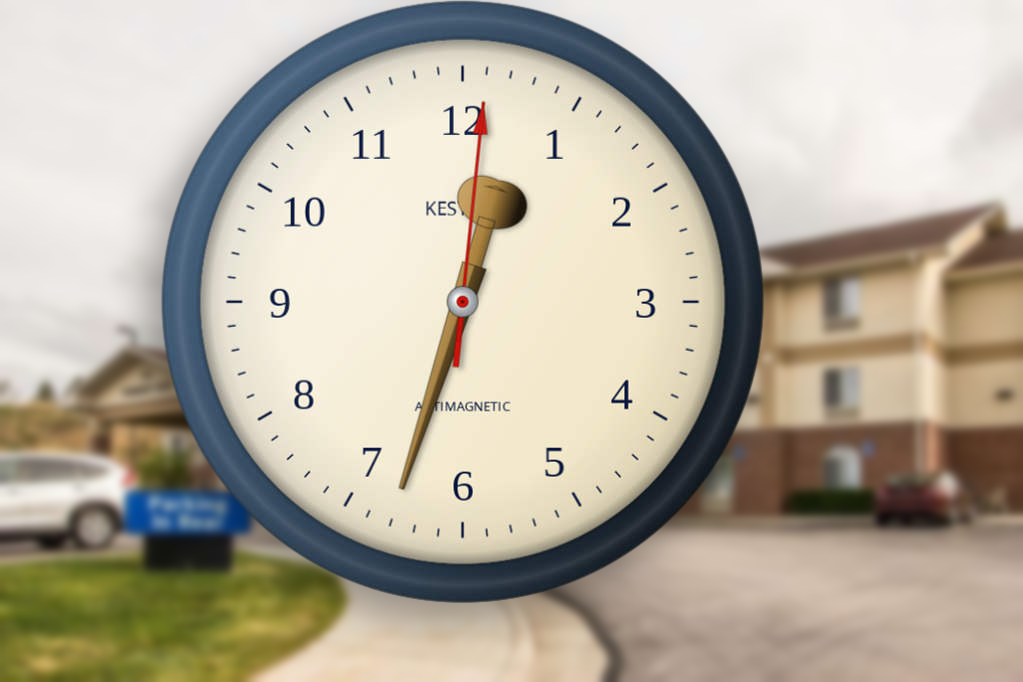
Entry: h=12 m=33 s=1
